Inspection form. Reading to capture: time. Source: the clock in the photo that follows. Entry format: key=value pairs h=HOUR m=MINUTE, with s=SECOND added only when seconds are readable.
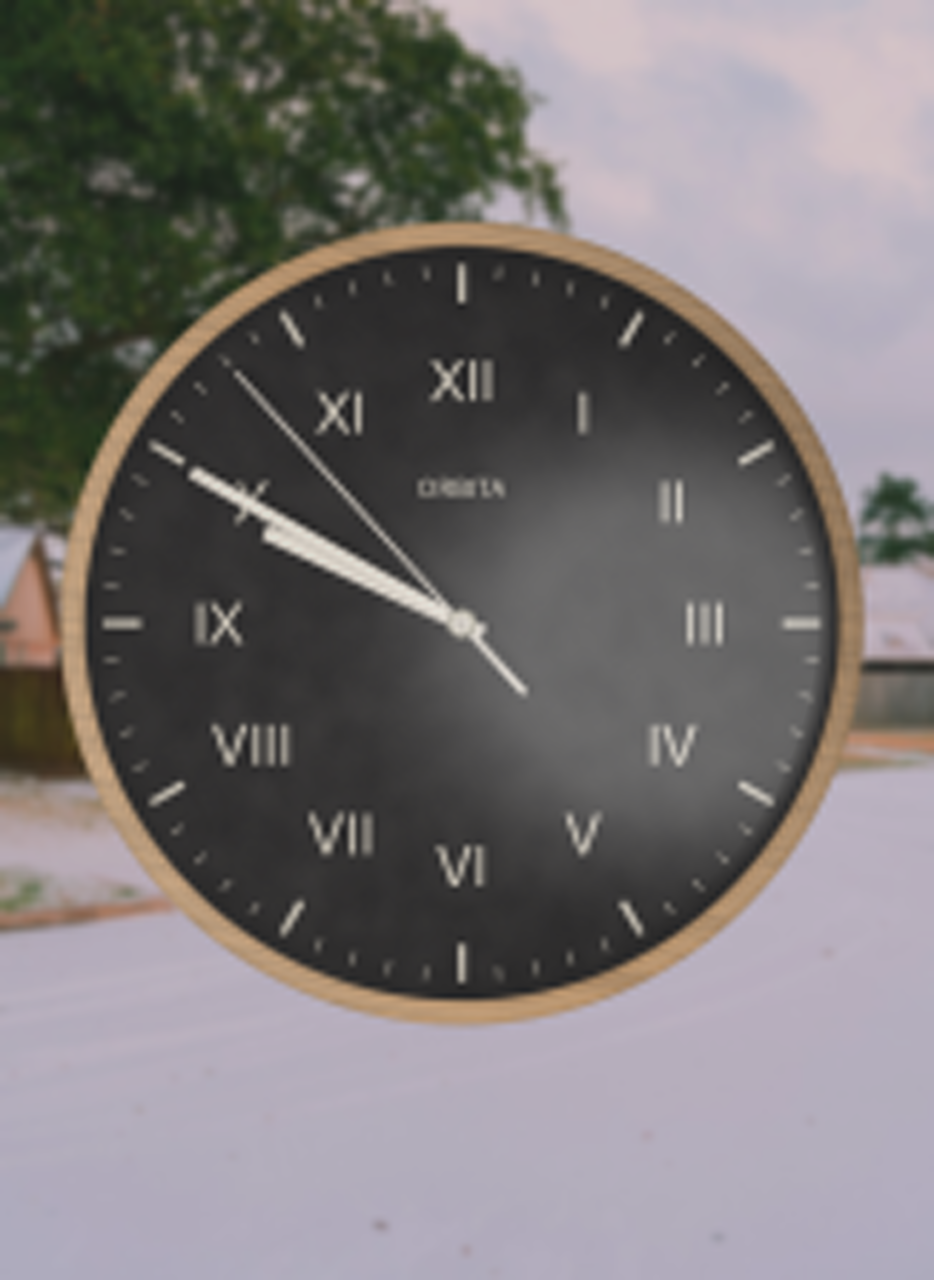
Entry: h=9 m=49 s=53
